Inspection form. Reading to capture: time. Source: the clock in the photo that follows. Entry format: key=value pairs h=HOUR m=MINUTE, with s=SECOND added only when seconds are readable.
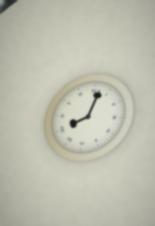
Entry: h=8 m=2
